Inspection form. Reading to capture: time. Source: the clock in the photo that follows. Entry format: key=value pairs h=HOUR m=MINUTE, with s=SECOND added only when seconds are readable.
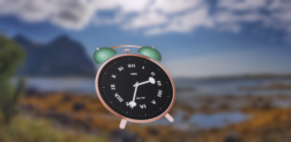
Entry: h=2 m=34
